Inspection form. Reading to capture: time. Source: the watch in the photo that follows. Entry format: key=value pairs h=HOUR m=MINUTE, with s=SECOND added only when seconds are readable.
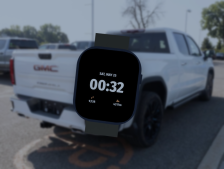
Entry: h=0 m=32
